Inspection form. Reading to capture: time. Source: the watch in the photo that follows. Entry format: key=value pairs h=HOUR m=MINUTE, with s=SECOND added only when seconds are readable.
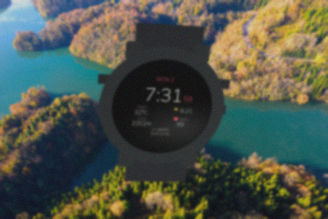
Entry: h=7 m=31
